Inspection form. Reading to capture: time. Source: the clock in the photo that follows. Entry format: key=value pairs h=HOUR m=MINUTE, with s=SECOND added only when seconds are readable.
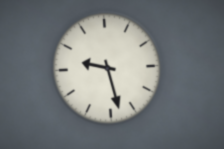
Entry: h=9 m=28
